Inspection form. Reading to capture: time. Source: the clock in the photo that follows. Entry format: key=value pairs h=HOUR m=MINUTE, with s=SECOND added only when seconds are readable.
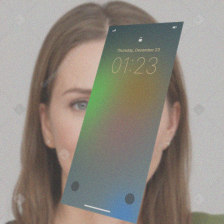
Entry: h=1 m=23
